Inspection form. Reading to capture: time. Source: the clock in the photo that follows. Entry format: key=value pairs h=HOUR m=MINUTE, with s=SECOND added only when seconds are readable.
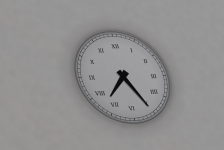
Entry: h=7 m=25
